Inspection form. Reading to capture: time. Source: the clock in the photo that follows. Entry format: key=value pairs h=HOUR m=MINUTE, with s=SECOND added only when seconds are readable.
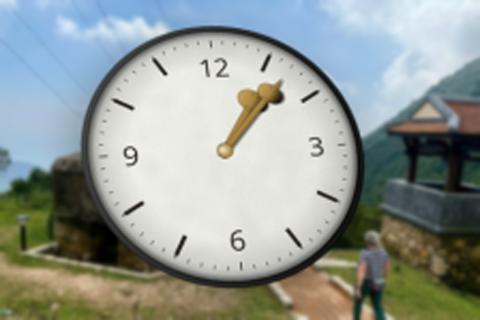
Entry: h=1 m=7
